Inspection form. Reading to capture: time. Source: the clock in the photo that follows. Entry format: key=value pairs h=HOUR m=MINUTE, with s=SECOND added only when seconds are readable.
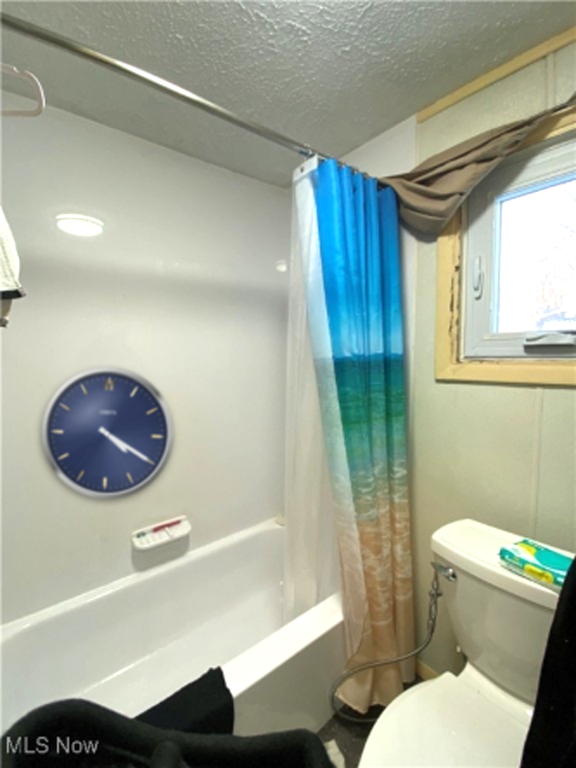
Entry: h=4 m=20
